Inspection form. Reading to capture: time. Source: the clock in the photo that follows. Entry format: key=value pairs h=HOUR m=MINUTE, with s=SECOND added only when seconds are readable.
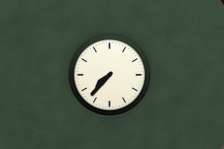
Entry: h=7 m=37
